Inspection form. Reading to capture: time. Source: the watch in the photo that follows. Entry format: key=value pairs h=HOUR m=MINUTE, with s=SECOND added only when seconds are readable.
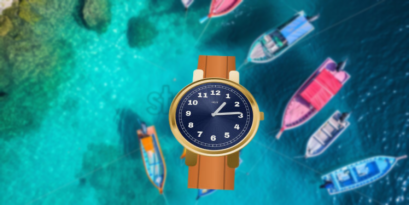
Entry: h=1 m=14
